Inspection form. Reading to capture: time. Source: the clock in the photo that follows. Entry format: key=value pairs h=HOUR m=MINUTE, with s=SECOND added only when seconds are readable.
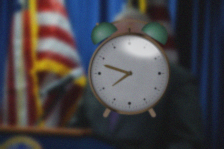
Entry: h=7 m=48
